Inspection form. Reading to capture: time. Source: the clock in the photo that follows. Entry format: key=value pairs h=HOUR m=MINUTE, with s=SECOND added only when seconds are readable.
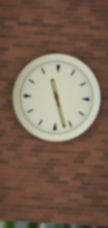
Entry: h=11 m=27
